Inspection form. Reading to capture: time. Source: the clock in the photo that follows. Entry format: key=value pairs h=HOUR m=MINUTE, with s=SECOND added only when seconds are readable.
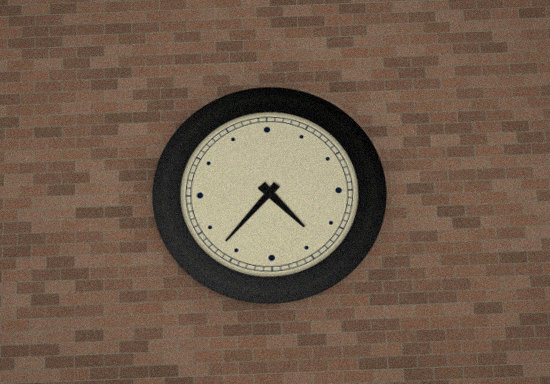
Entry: h=4 m=37
